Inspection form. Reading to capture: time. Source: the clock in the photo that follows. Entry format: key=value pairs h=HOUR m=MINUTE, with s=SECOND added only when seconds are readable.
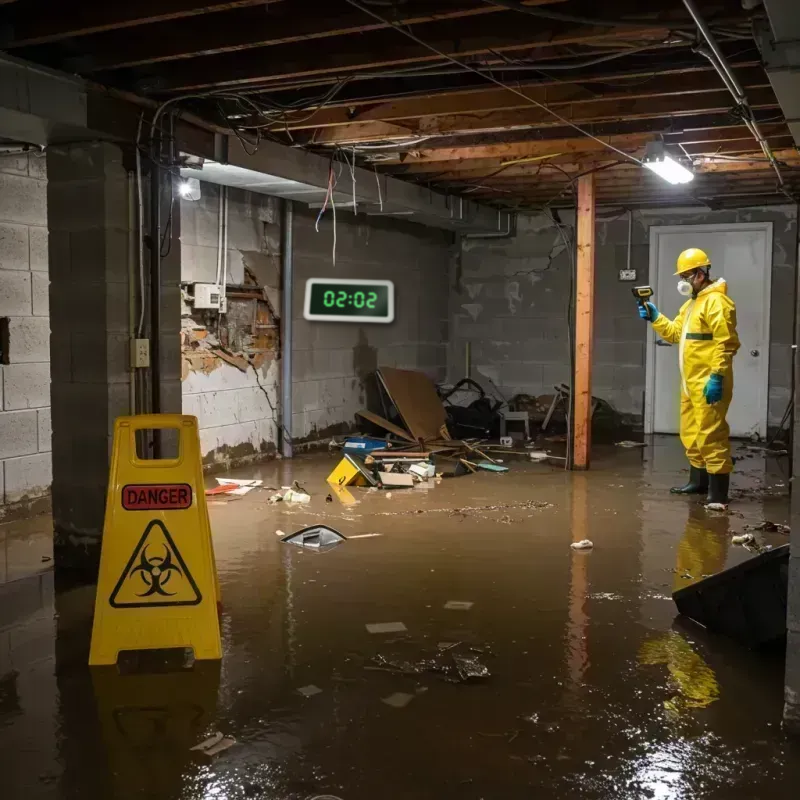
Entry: h=2 m=2
